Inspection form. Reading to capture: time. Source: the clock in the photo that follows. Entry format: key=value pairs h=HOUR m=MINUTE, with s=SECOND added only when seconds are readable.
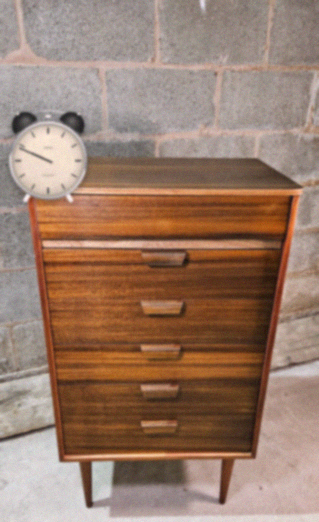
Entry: h=9 m=49
